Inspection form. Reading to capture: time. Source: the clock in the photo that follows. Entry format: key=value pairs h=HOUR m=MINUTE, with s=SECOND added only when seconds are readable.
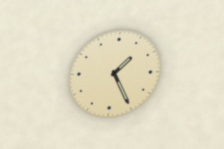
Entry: h=1 m=25
